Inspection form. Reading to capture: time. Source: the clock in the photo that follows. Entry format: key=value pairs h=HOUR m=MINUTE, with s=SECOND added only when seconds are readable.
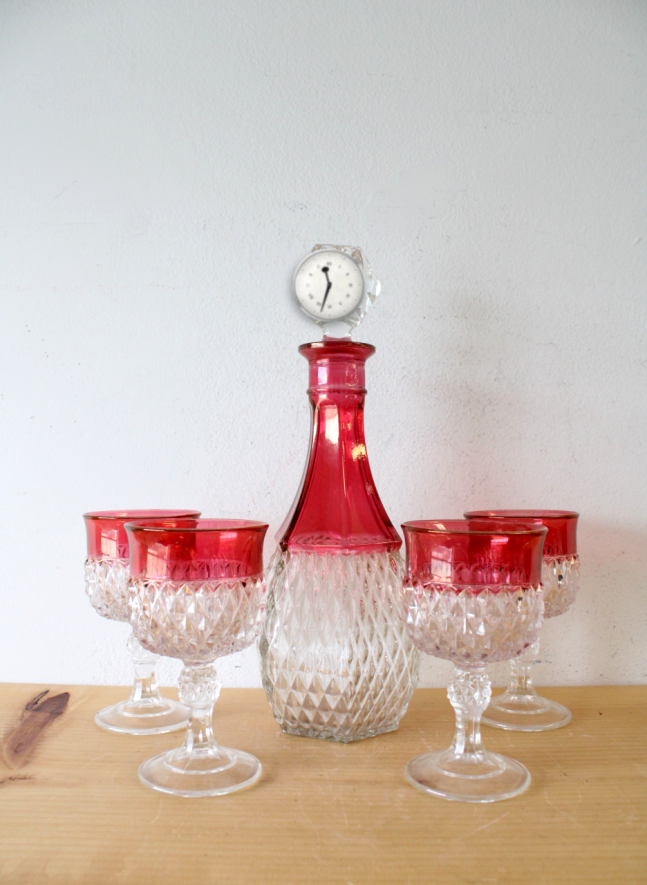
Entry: h=11 m=33
